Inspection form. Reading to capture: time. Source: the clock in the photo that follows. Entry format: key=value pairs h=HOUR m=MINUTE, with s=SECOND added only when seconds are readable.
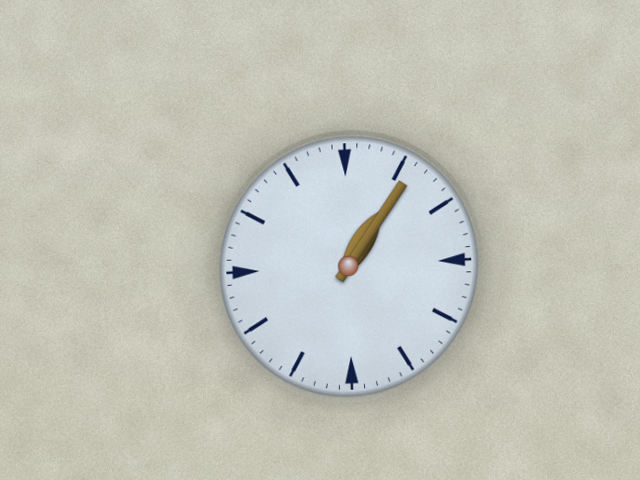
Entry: h=1 m=6
